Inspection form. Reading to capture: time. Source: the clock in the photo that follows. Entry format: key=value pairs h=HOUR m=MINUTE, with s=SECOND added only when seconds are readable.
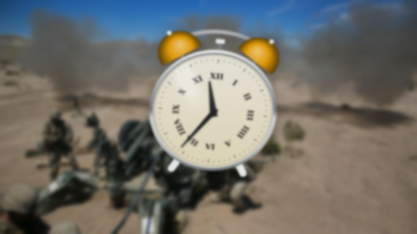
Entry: h=11 m=36
